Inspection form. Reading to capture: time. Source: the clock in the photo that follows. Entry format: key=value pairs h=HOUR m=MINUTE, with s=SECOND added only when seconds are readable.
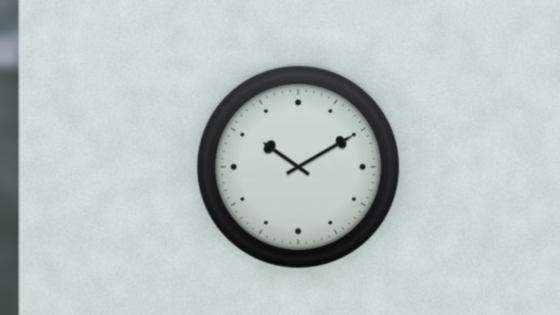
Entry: h=10 m=10
